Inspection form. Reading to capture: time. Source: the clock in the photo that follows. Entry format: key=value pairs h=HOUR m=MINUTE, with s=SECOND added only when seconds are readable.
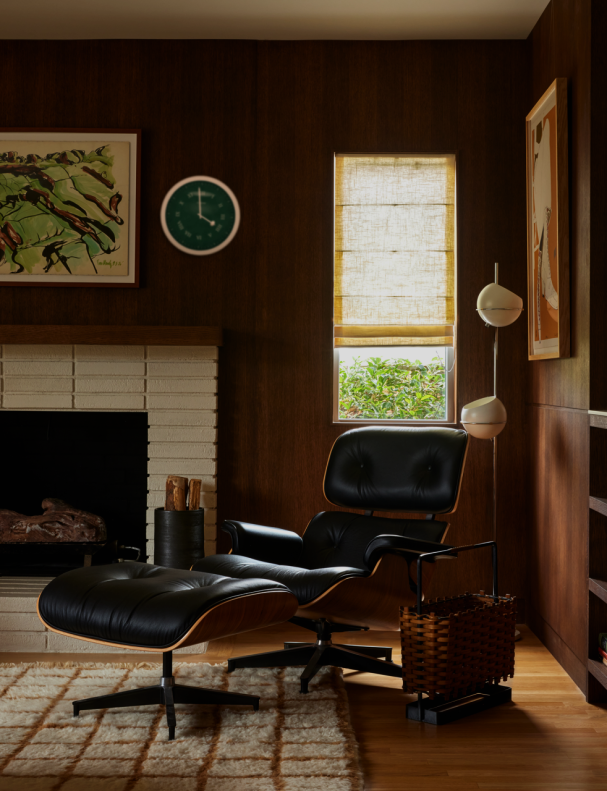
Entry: h=3 m=59
